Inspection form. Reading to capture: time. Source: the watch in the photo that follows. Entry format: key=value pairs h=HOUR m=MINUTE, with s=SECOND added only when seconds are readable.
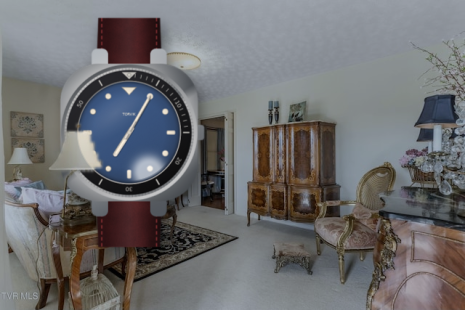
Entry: h=7 m=5
